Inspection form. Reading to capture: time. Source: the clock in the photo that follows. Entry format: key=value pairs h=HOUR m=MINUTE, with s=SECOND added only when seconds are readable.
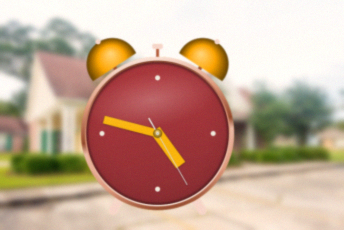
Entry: h=4 m=47 s=25
